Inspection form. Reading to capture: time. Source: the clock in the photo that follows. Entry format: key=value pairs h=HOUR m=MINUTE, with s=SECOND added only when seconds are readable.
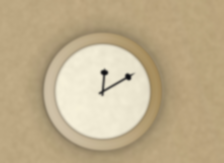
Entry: h=12 m=10
